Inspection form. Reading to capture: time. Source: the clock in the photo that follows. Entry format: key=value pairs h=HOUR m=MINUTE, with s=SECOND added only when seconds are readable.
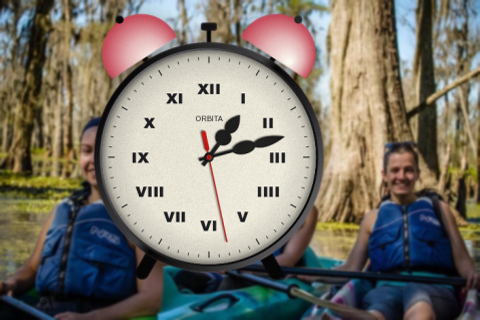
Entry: h=1 m=12 s=28
